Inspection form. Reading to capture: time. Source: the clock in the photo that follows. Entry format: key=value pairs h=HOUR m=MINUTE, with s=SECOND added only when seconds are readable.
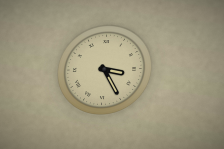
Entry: h=3 m=25
